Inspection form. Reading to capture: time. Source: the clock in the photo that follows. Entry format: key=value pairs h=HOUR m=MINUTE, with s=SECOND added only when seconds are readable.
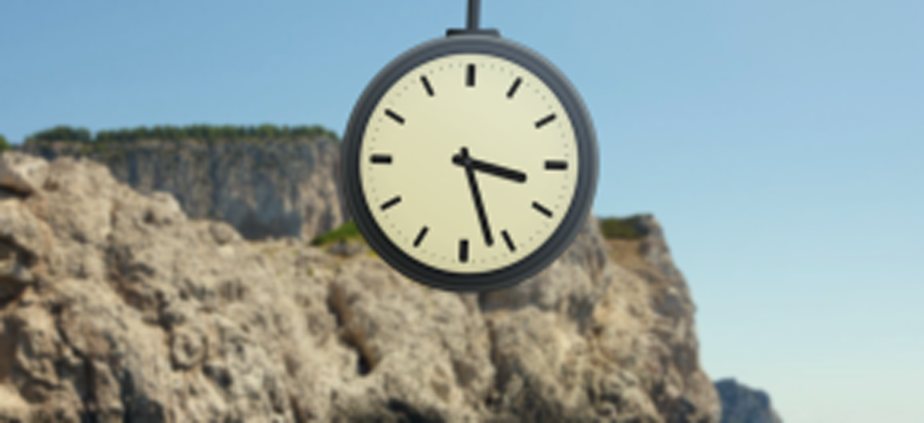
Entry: h=3 m=27
